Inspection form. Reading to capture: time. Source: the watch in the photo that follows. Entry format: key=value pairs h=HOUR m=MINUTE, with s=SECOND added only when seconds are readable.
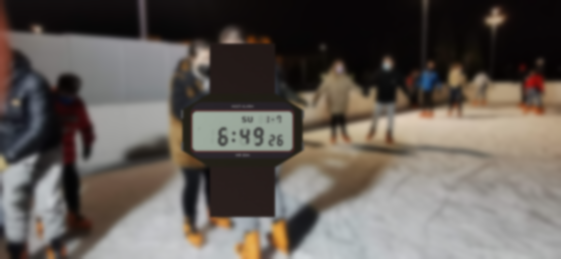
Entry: h=6 m=49 s=26
